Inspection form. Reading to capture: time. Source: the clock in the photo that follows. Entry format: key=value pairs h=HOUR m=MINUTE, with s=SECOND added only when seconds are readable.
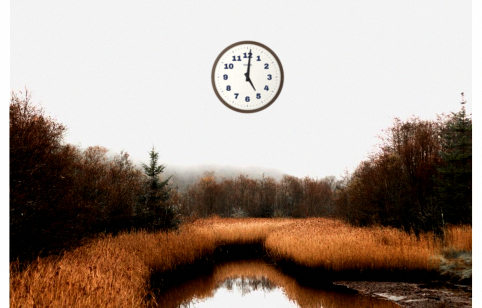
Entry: h=5 m=1
